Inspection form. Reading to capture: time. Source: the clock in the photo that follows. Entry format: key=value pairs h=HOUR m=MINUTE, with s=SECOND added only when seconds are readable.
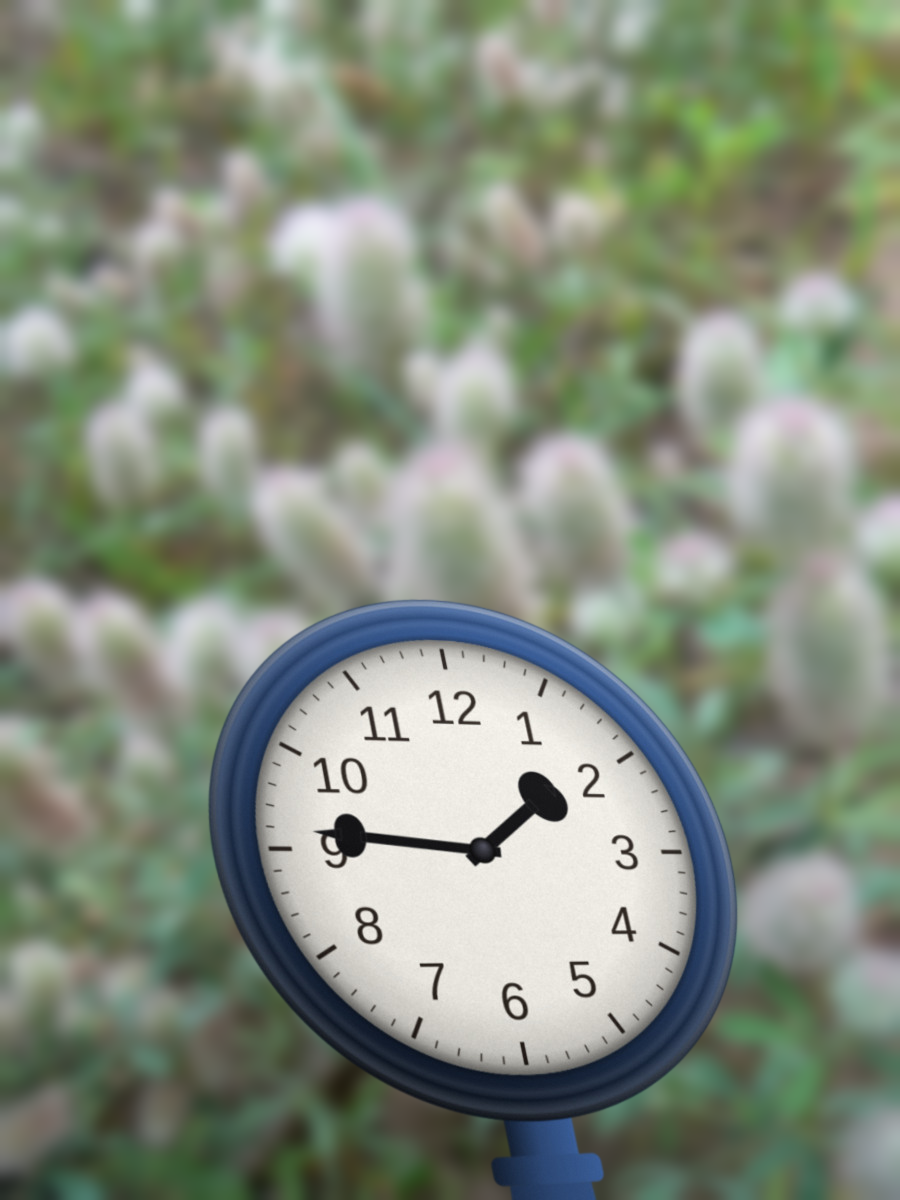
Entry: h=1 m=46
